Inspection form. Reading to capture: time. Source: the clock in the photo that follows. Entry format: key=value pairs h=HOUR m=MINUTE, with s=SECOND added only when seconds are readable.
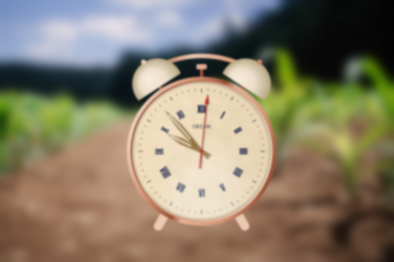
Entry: h=9 m=53 s=1
